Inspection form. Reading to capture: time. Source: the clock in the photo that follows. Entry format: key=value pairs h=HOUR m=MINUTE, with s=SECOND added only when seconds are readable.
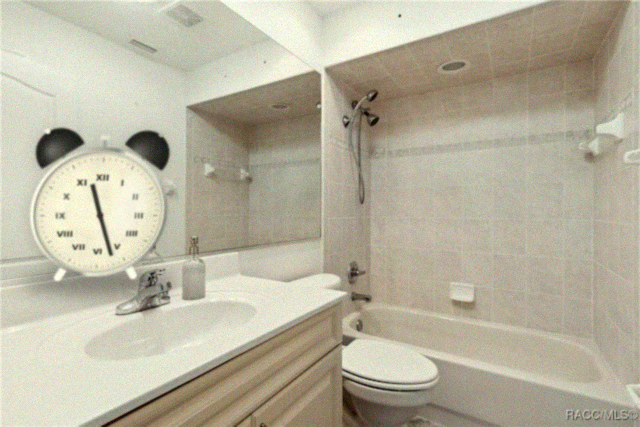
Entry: h=11 m=27
